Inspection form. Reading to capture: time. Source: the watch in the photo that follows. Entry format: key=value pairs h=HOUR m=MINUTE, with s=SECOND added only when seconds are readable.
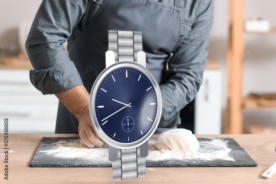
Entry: h=9 m=41
